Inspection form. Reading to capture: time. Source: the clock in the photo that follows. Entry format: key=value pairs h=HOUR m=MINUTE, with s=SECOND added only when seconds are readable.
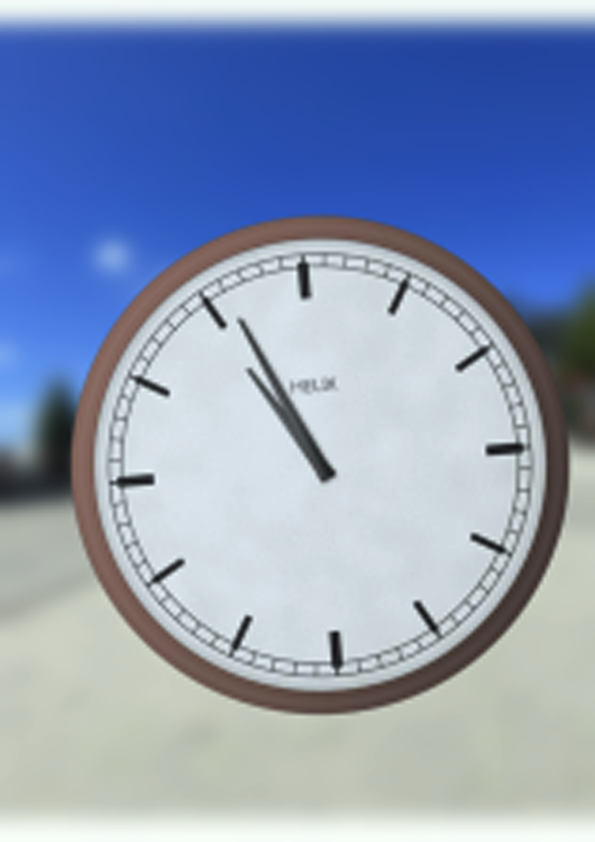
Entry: h=10 m=56
